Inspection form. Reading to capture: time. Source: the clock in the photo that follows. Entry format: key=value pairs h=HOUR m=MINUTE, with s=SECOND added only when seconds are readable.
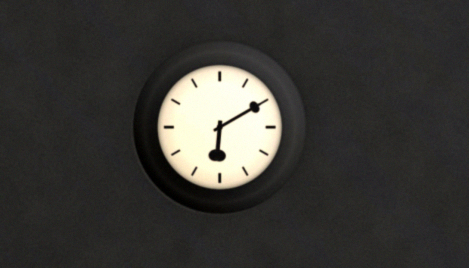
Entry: h=6 m=10
